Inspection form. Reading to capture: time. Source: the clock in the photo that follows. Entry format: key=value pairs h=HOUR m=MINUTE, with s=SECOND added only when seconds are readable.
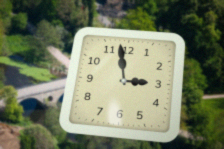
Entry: h=2 m=58
